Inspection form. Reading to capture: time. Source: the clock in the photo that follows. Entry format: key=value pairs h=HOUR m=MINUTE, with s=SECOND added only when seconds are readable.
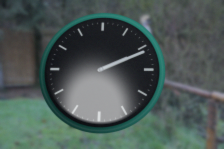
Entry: h=2 m=11
